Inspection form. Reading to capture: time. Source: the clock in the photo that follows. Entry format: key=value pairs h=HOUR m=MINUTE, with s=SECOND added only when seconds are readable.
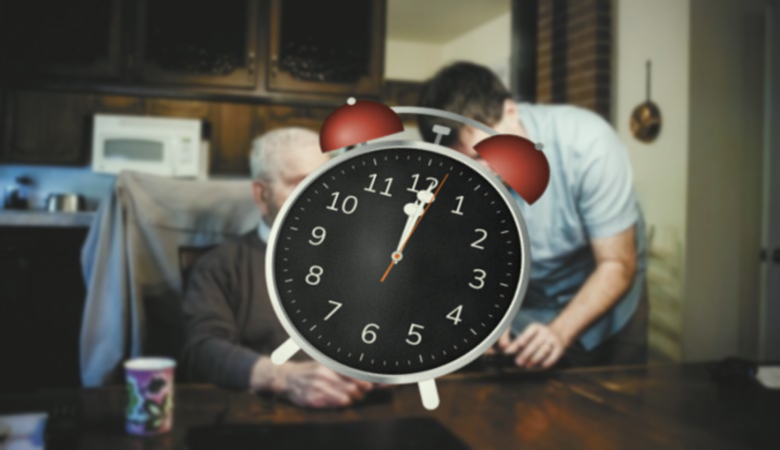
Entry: h=12 m=1 s=2
